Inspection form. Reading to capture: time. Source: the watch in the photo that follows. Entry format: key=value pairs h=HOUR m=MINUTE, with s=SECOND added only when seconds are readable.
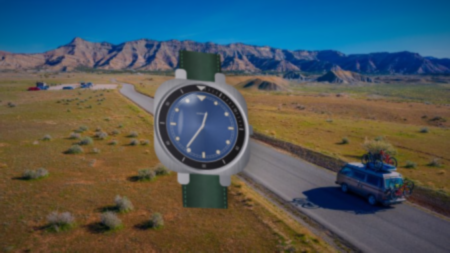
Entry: h=12 m=36
